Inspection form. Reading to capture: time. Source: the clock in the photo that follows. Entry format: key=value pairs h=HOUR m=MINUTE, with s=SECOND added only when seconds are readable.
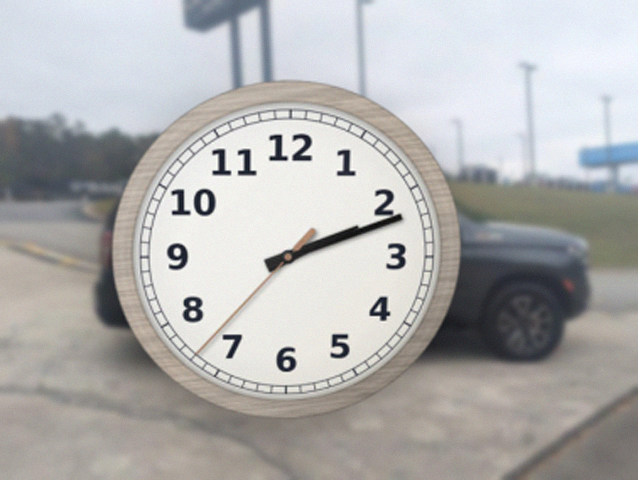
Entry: h=2 m=11 s=37
